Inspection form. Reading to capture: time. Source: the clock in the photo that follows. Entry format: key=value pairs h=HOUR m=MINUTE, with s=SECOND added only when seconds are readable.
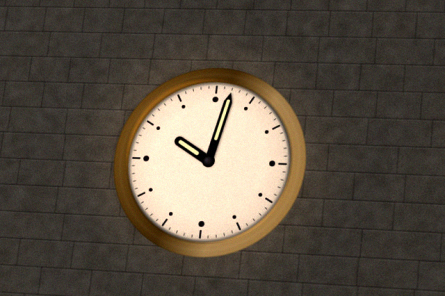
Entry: h=10 m=2
